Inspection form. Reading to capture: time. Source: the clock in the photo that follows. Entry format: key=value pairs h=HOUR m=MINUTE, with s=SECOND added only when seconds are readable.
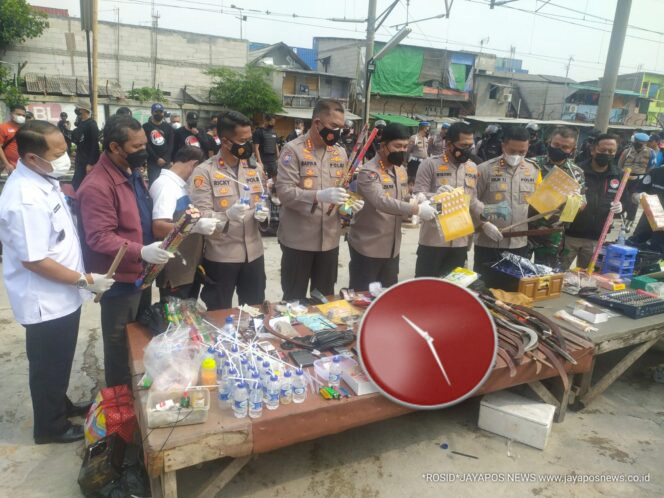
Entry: h=10 m=26
